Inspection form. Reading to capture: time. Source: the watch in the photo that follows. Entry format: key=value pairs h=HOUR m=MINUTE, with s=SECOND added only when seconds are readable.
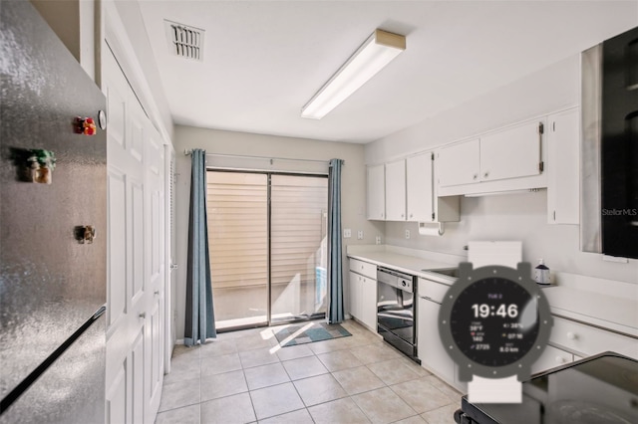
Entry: h=19 m=46
